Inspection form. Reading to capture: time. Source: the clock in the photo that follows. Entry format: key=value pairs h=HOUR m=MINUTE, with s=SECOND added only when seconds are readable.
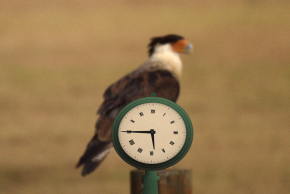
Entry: h=5 m=45
